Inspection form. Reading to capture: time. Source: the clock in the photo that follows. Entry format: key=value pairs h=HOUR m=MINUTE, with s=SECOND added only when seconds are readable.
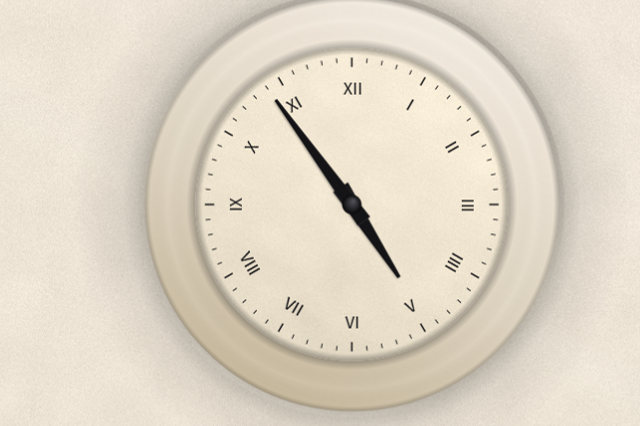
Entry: h=4 m=54
